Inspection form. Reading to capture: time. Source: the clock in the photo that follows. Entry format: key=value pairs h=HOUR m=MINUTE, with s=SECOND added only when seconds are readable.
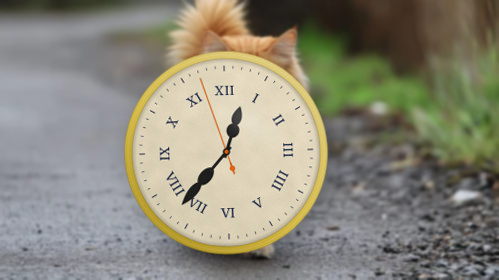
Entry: h=12 m=36 s=57
